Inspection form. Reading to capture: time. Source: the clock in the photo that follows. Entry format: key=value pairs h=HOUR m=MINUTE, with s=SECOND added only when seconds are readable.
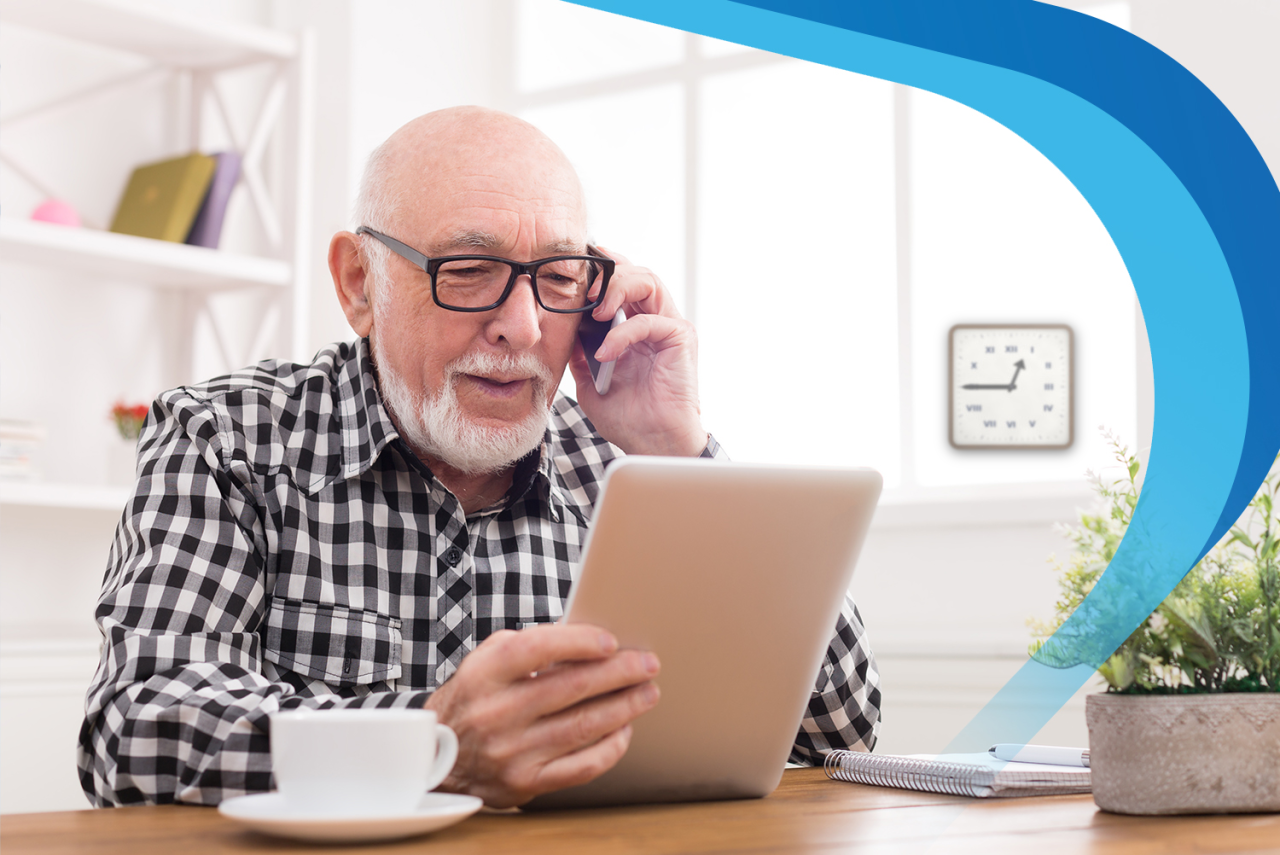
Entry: h=12 m=45
